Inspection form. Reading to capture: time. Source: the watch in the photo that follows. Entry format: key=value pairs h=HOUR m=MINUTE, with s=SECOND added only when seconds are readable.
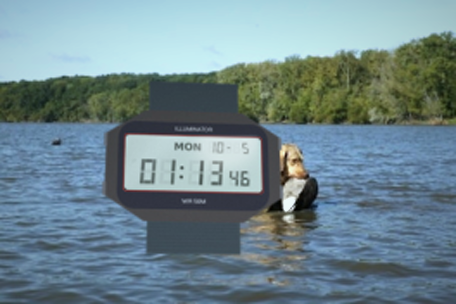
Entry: h=1 m=13 s=46
